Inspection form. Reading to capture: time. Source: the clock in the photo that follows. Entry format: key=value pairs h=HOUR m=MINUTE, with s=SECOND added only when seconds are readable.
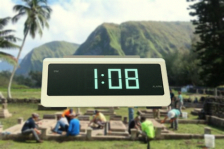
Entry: h=1 m=8
